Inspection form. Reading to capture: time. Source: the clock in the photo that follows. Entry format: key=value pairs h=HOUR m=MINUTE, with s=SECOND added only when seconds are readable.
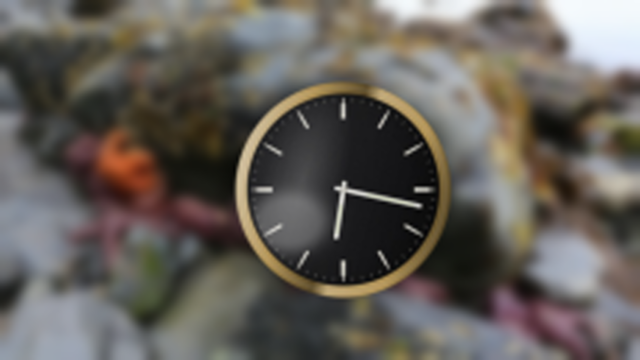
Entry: h=6 m=17
